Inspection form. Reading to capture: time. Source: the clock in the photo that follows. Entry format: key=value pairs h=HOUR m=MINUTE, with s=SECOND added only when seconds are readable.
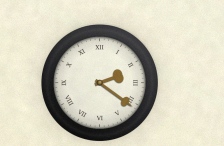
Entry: h=2 m=21
